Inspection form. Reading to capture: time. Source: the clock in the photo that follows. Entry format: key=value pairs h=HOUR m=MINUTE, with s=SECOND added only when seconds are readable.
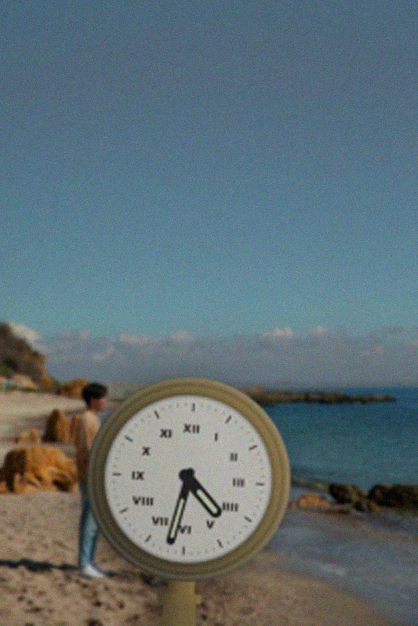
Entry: h=4 m=32
